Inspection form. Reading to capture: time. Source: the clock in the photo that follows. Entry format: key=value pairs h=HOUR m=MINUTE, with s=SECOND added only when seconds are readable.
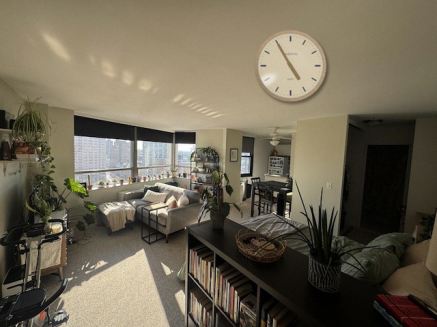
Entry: h=4 m=55
